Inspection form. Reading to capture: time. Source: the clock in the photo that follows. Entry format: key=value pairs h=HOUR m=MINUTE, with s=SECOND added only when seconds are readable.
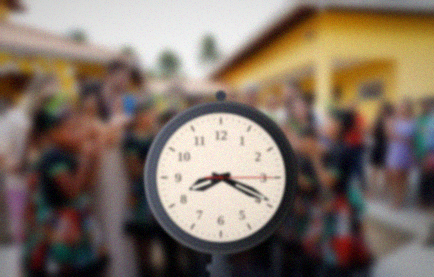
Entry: h=8 m=19 s=15
